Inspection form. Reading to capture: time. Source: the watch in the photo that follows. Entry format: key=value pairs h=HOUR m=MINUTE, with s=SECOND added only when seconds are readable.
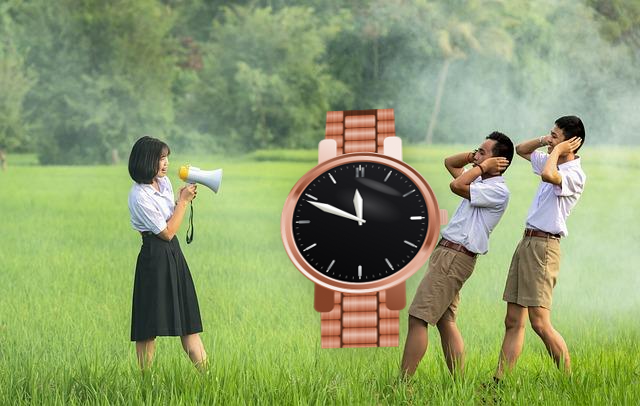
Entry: h=11 m=49
